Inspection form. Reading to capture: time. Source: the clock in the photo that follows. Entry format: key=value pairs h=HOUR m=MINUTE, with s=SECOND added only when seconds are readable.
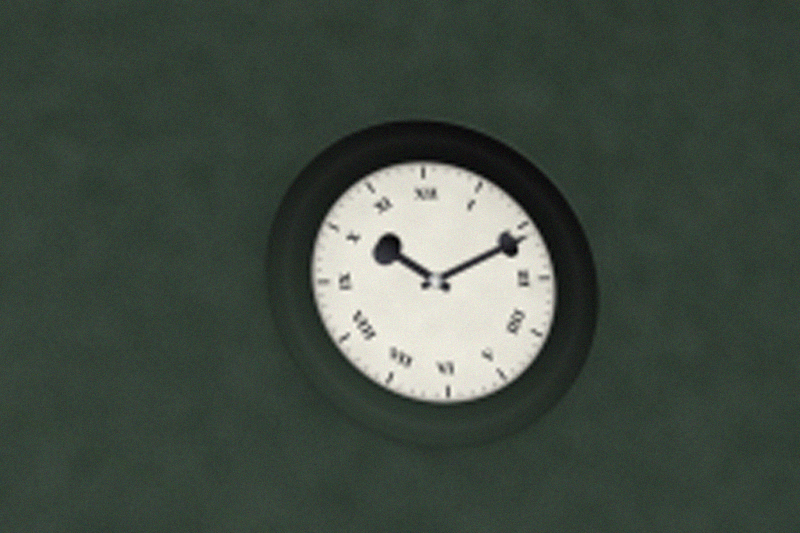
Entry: h=10 m=11
